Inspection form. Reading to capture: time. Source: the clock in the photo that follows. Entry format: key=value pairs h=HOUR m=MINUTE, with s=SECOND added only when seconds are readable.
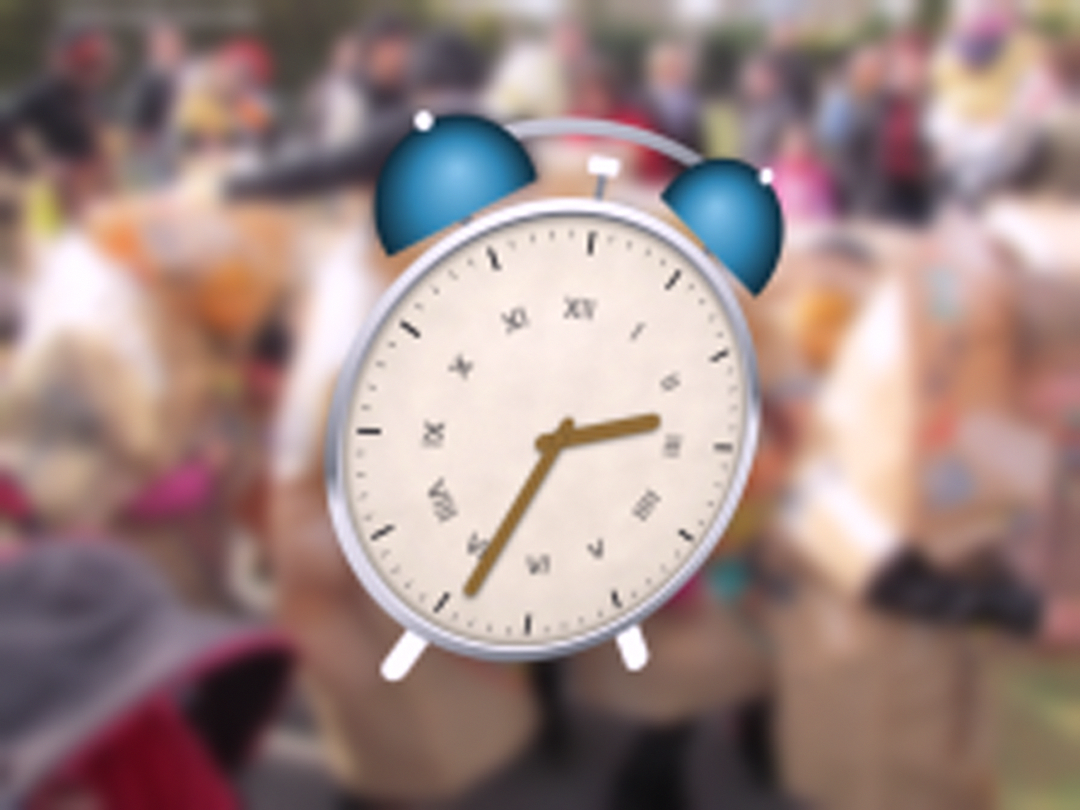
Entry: h=2 m=34
